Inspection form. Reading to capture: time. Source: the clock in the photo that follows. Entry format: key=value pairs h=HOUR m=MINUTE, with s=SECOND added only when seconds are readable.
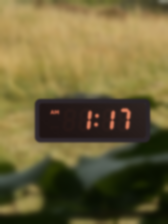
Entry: h=1 m=17
